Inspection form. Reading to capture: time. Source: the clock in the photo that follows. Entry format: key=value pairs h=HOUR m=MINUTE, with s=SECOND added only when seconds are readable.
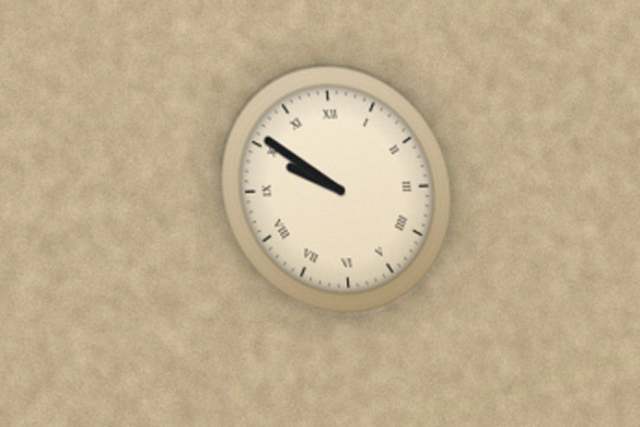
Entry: h=9 m=51
